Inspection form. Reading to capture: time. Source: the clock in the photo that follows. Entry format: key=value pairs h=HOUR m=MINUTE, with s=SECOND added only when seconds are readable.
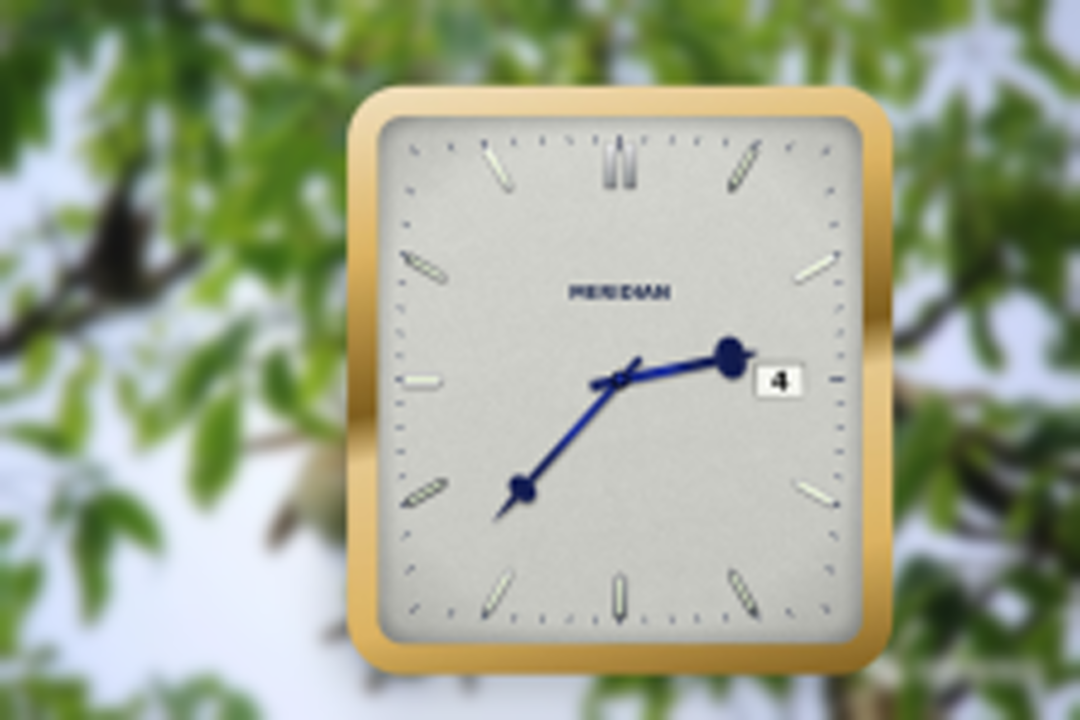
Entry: h=2 m=37
